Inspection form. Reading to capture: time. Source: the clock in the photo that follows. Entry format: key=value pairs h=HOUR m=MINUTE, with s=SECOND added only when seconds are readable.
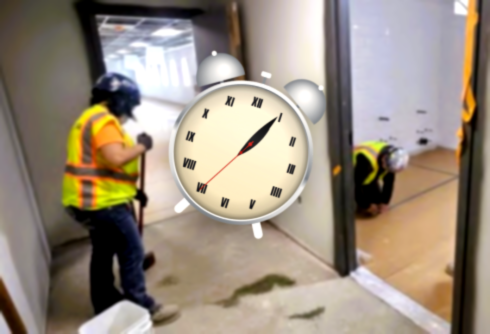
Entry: h=1 m=4 s=35
